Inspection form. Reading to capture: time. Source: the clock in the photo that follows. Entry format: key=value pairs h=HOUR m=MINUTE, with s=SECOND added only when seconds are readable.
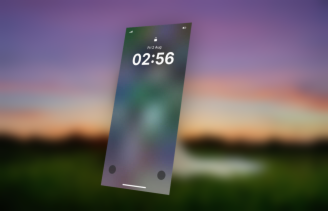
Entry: h=2 m=56
